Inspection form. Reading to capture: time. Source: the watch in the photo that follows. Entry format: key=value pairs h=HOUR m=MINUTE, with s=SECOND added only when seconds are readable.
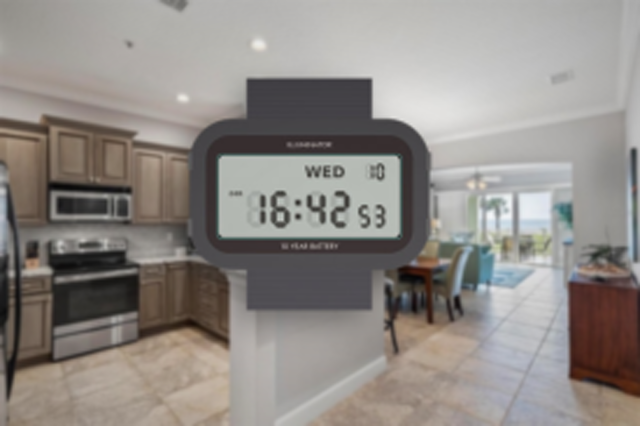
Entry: h=16 m=42 s=53
